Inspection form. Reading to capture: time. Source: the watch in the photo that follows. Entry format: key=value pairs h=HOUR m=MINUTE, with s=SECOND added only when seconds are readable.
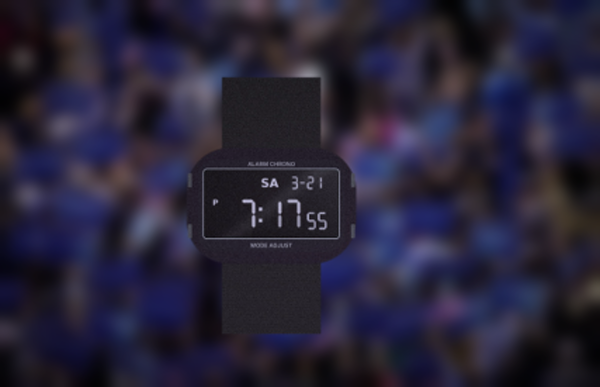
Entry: h=7 m=17 s=55
